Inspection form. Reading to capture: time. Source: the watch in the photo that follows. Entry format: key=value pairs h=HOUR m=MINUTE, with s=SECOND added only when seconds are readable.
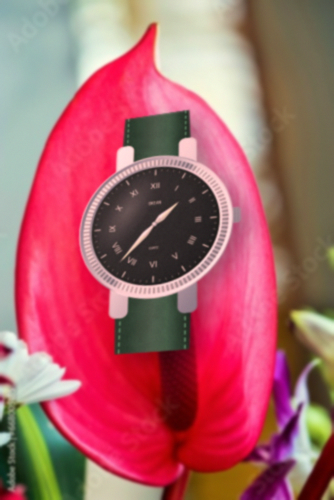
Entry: h=1 m=37
